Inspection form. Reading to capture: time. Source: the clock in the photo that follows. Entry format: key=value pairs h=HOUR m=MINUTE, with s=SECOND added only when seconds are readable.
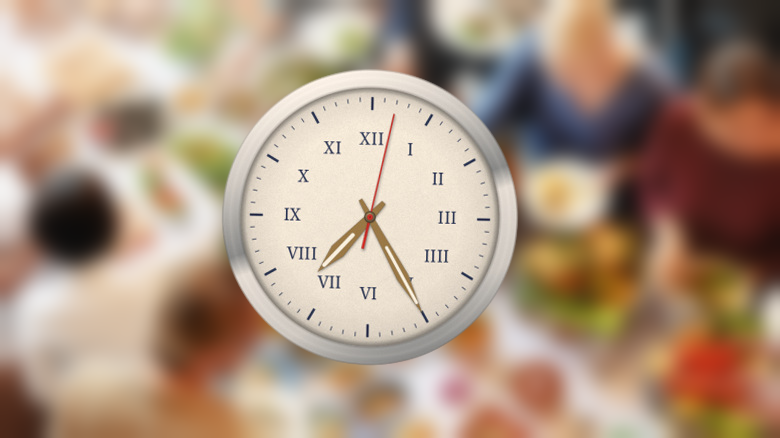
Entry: h=7 m=25 s=2
